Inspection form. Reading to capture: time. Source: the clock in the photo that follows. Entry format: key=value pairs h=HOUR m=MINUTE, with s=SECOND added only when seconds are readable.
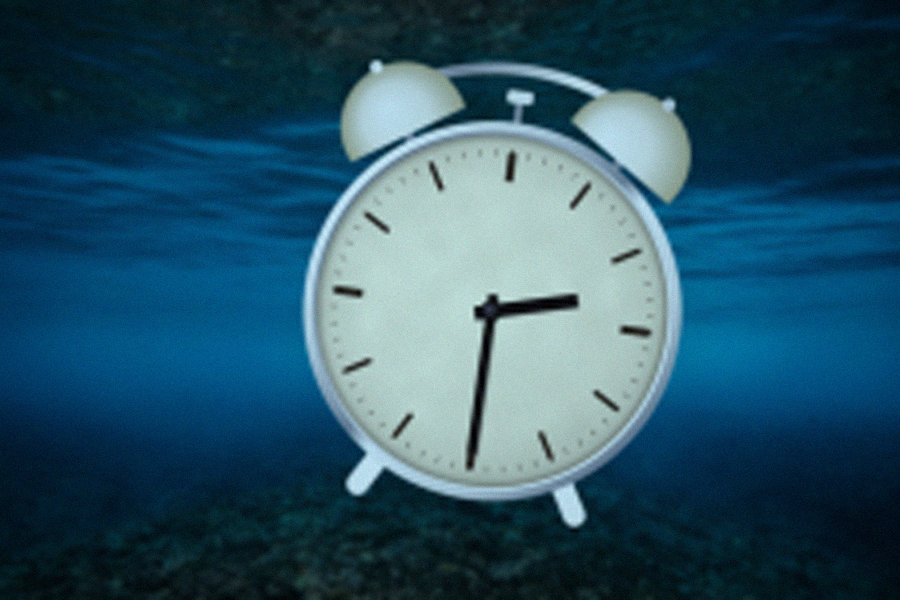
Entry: h=2 m=30
